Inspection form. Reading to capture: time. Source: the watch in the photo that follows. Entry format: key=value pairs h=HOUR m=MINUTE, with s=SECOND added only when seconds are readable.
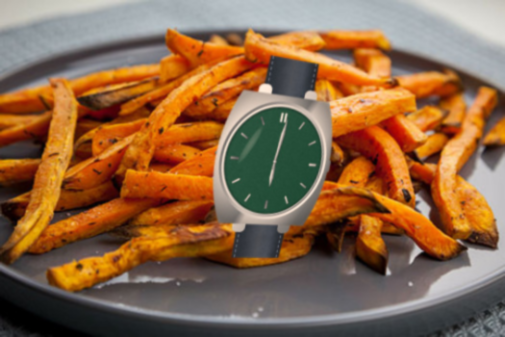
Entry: h=6 m=1
